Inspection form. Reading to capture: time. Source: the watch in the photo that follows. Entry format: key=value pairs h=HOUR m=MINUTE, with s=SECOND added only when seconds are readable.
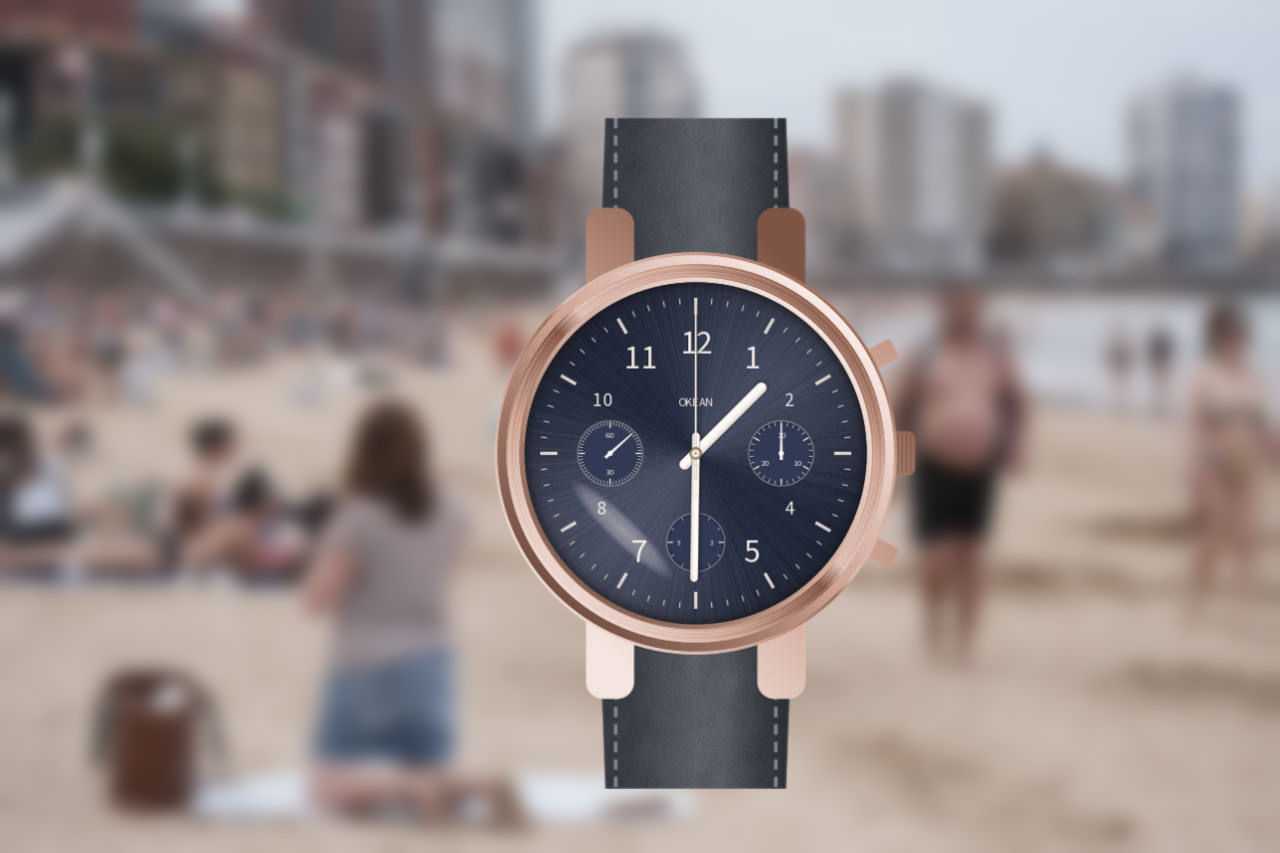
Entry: h=1 m=30 s=8
